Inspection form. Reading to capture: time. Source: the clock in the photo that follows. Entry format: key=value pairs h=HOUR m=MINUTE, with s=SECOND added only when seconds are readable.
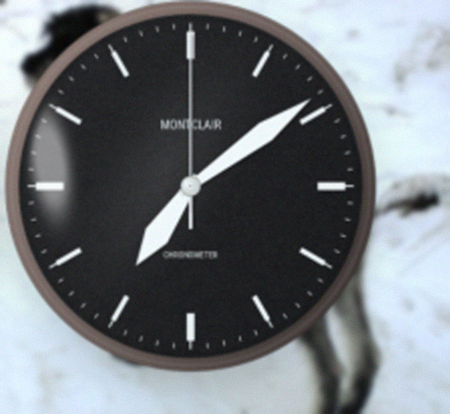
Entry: h=7 m=9 s=0
